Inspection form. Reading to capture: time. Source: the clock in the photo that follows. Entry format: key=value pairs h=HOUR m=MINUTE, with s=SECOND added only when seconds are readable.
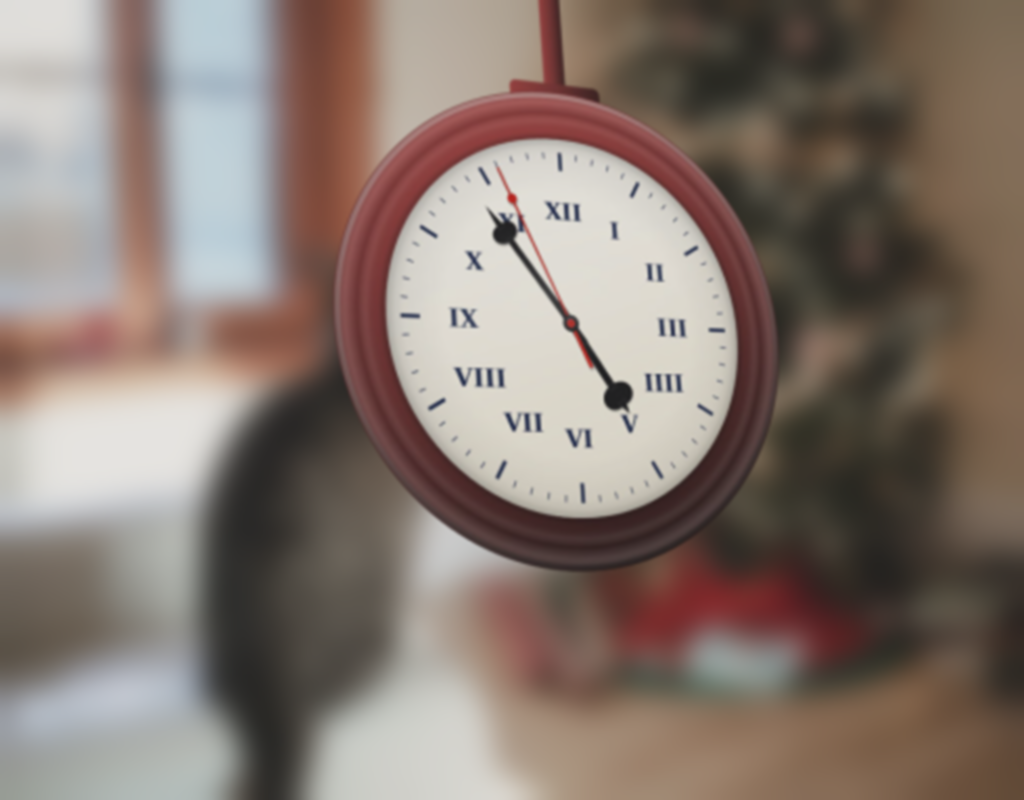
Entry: h=4 m=53 s=56
